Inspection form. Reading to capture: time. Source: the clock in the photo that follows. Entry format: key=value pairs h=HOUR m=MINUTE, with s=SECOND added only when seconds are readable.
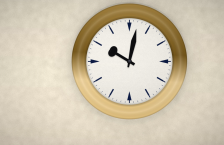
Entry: h=10 m=2
